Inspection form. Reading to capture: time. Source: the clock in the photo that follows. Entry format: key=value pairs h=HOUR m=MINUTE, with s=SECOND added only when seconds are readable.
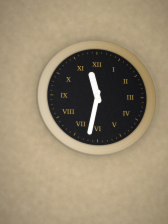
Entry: h=11 m=32
